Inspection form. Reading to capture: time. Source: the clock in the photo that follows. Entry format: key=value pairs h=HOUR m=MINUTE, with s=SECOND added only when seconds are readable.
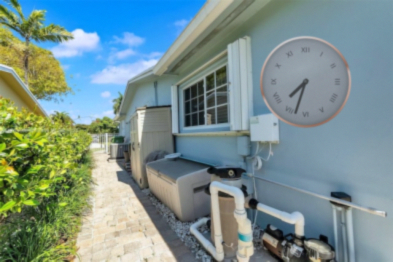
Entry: h=7 m=33
